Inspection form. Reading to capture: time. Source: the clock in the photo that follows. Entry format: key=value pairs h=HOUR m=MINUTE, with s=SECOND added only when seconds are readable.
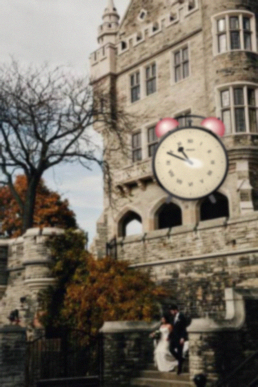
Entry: h=10 m=49
